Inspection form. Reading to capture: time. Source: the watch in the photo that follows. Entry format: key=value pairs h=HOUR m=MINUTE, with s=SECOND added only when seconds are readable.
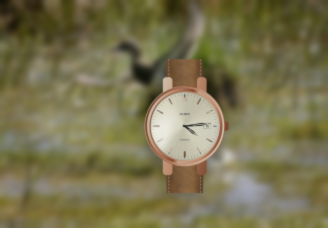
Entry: h=4 m=14
